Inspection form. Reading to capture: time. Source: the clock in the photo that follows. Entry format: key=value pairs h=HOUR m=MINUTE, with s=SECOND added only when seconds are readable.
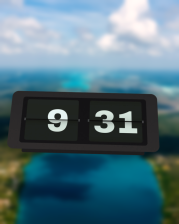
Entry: h=9 m=31
